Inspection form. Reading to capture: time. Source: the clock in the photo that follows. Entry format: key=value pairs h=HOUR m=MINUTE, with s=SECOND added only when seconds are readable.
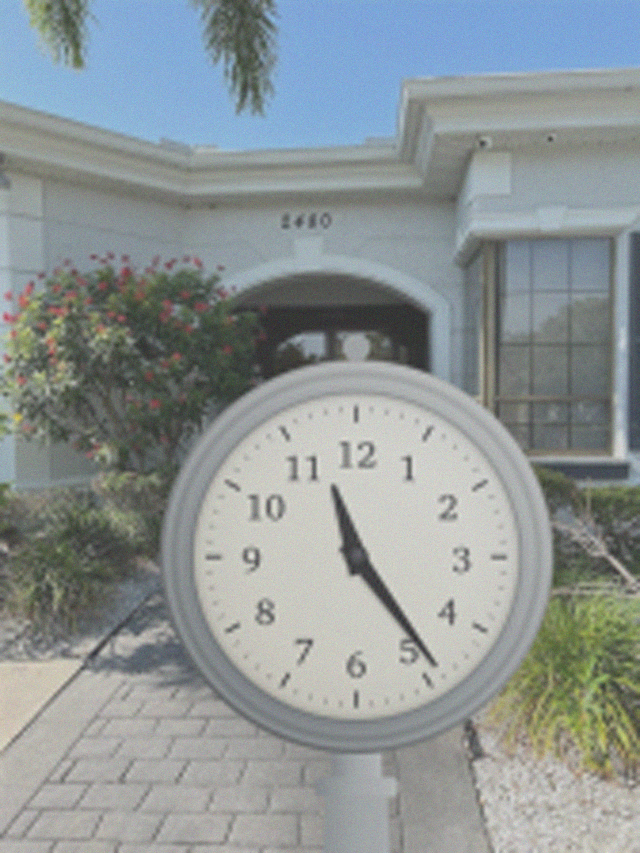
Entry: h=11 m=24
